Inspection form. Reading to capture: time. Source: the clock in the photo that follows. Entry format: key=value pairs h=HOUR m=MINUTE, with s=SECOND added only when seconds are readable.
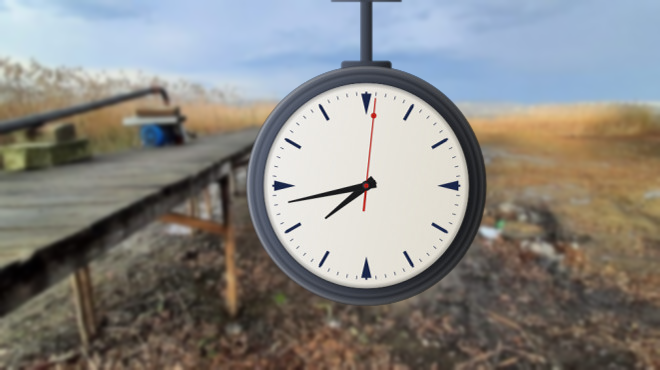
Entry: h=7 m=43 s=1
